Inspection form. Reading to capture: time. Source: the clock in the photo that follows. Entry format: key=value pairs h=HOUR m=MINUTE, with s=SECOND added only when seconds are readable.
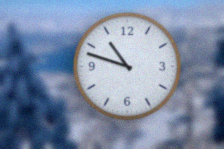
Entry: h=10 m=48
